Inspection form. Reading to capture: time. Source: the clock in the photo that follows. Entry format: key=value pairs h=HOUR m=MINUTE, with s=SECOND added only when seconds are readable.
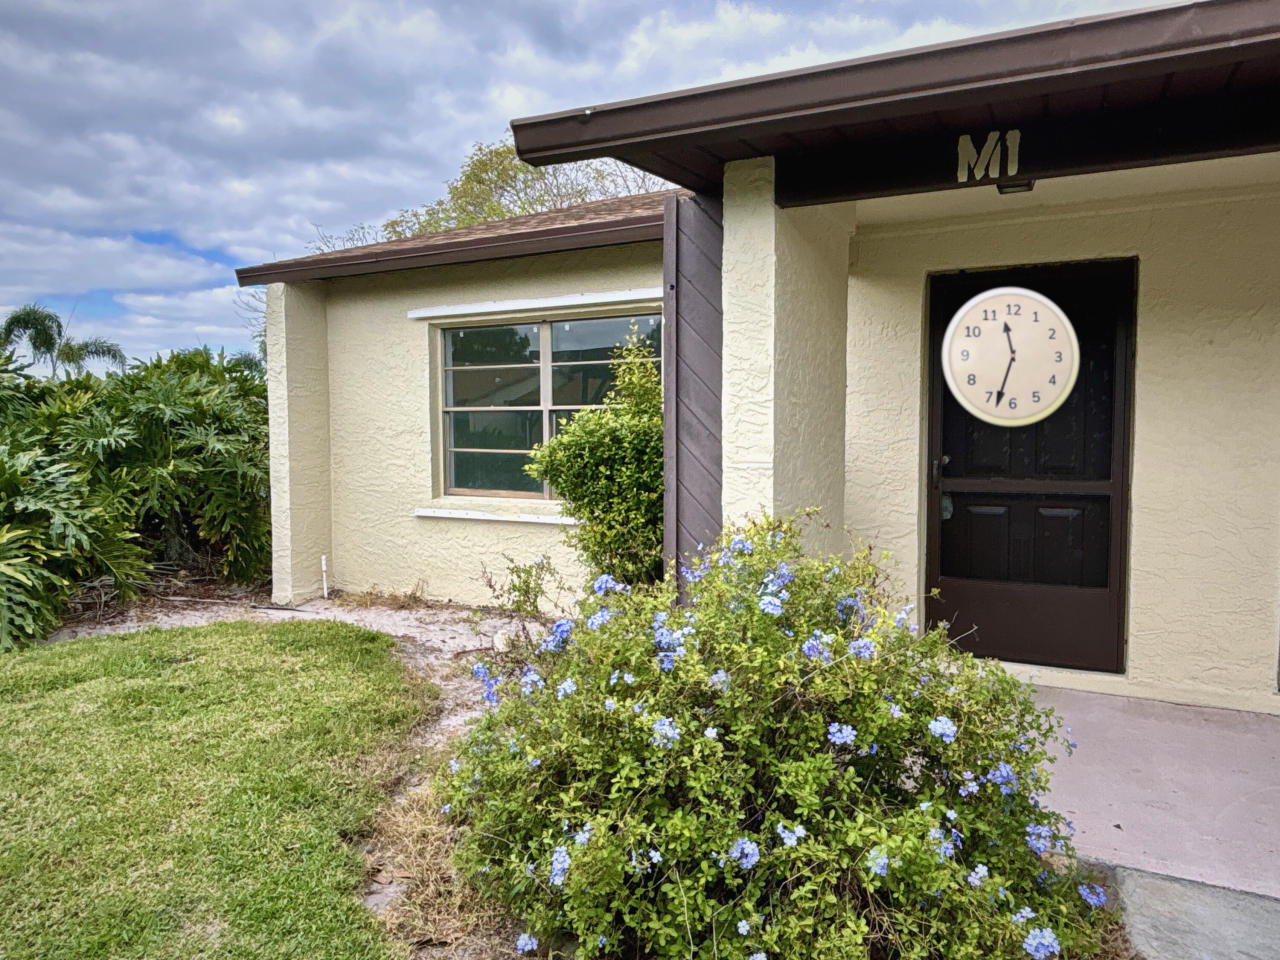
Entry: h=11 m=33
